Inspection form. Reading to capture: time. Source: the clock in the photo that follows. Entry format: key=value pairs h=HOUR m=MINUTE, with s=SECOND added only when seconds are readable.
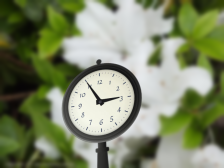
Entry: h=2 m=55
